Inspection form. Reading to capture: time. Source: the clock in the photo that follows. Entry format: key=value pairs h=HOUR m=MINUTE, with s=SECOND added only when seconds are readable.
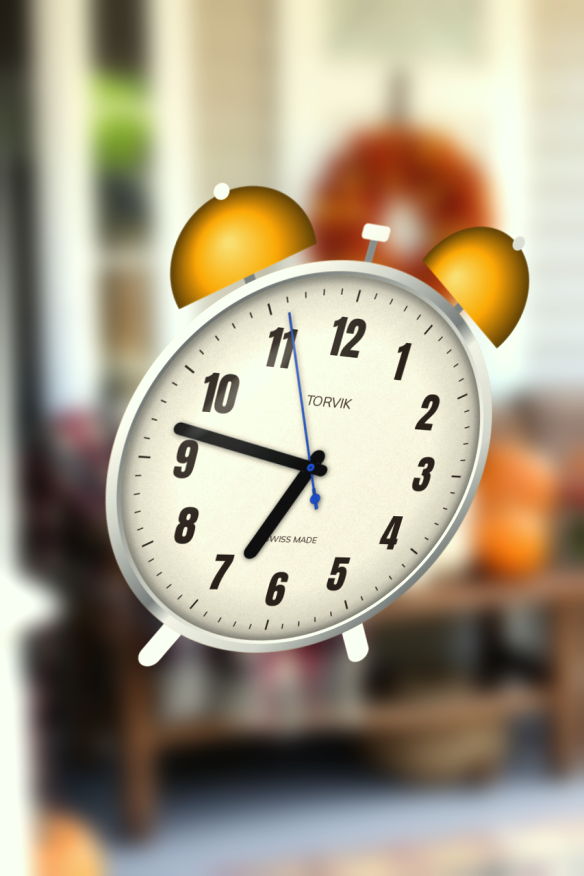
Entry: h=6 m=46 s=56
